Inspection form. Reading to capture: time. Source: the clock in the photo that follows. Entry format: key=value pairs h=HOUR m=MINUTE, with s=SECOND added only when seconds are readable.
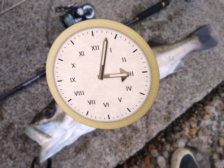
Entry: h=3 m=3
